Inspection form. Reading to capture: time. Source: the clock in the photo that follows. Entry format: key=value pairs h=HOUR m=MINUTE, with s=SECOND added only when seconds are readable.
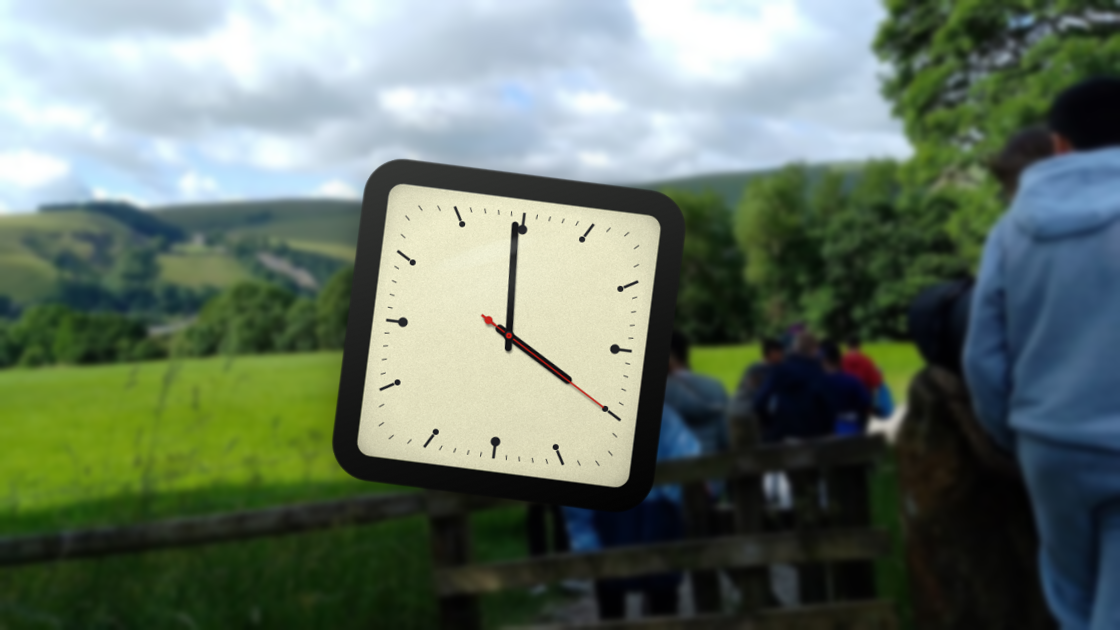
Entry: h=3 m=59 s=20
